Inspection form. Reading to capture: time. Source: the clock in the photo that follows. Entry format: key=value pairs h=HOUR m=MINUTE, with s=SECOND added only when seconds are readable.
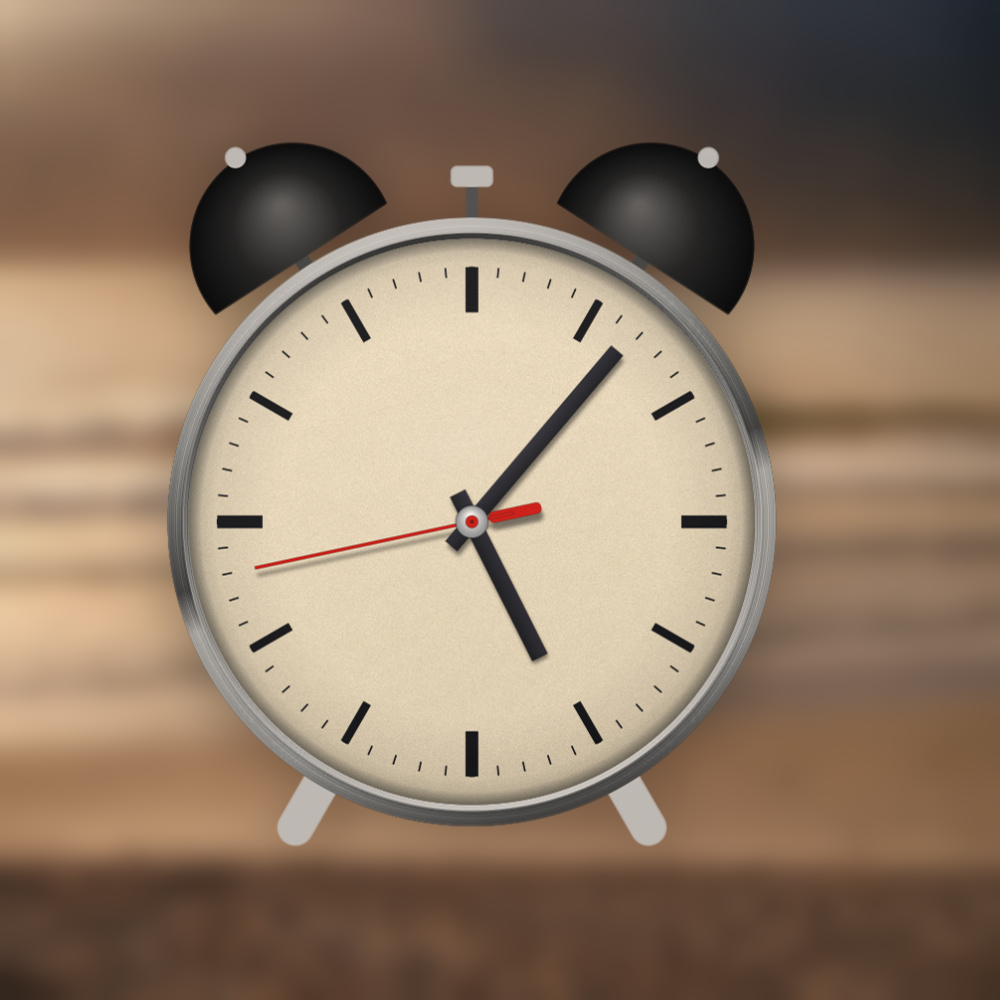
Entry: h=5 m=6 s=43
